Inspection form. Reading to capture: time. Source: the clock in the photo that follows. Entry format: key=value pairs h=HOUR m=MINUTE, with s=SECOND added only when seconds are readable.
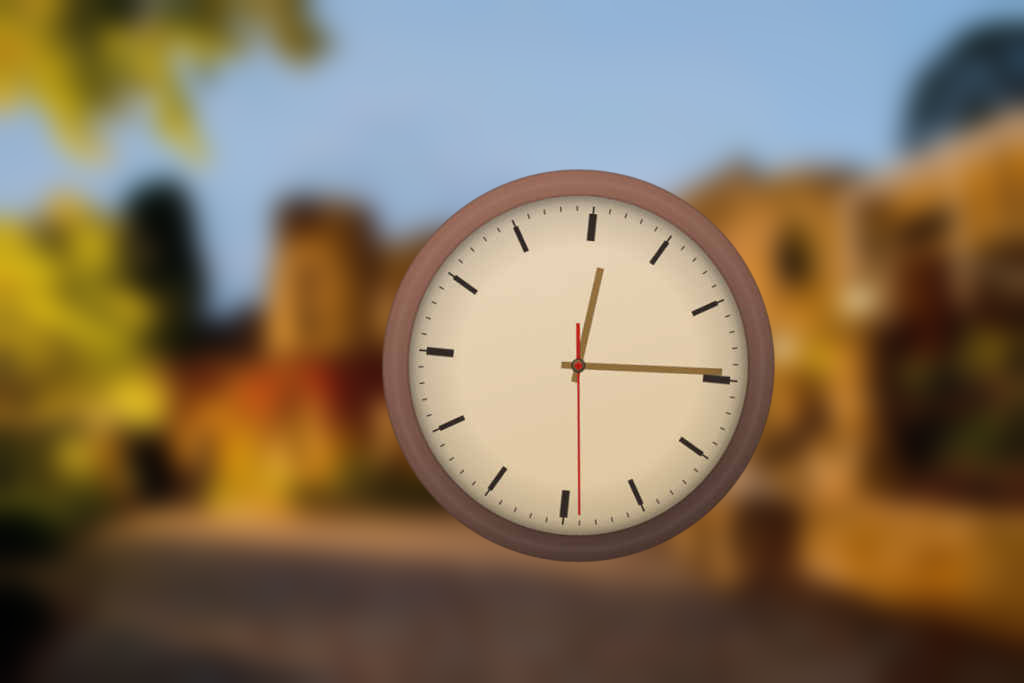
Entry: h=12 m=14 s=29
